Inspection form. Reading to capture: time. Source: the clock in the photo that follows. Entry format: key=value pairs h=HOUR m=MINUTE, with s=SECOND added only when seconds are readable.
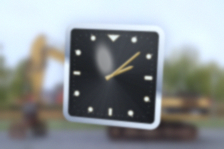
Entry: h=2 m=8
